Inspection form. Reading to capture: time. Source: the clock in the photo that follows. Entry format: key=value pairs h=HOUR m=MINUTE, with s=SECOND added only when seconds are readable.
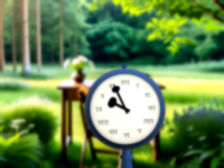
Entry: h=9 m=56
